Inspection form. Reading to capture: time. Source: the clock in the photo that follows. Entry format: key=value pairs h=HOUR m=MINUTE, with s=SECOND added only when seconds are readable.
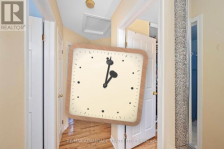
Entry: h=1 m=1
